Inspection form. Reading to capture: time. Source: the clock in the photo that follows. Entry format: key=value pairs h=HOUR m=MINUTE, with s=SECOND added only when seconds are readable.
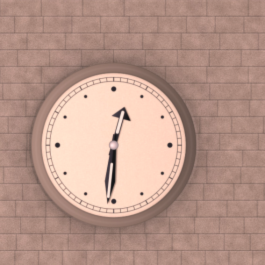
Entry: h=12 m=31
